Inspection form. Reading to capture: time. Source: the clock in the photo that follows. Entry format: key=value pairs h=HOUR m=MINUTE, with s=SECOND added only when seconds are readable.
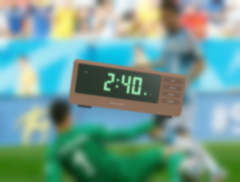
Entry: h=2 m=40
